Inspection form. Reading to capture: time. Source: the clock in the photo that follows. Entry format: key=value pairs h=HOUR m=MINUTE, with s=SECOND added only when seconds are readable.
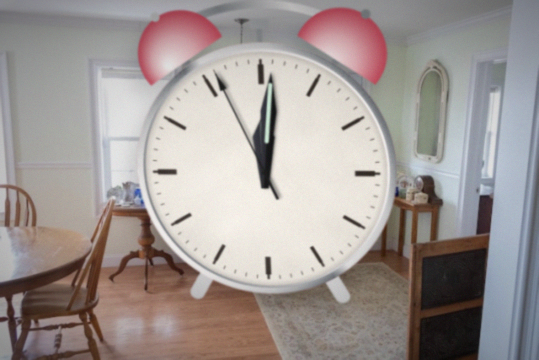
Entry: h=12 m=0 s=56
